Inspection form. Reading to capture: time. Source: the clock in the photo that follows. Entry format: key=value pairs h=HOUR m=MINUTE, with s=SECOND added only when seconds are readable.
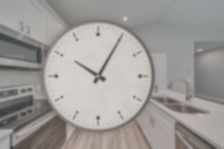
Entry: h=10 m=5
